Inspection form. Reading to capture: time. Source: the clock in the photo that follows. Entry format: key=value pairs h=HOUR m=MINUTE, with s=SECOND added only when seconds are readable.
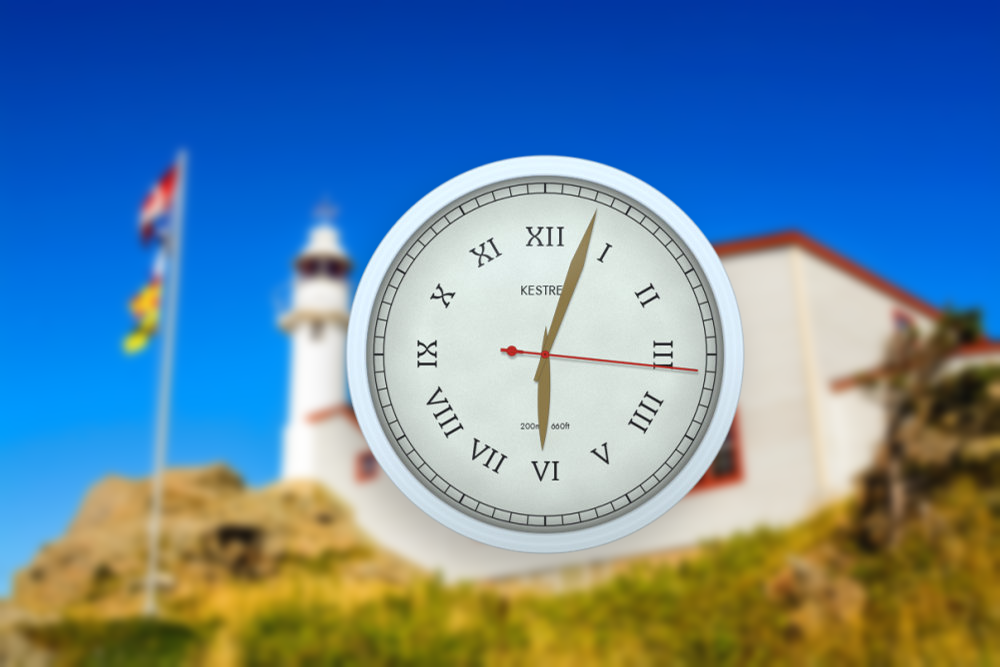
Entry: h=6 m=3 s=16
